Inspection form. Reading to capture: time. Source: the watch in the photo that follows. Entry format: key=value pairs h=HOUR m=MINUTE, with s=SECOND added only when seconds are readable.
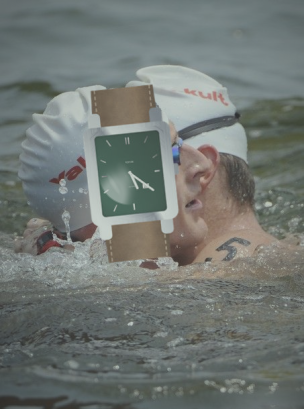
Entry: h=5 m=22
